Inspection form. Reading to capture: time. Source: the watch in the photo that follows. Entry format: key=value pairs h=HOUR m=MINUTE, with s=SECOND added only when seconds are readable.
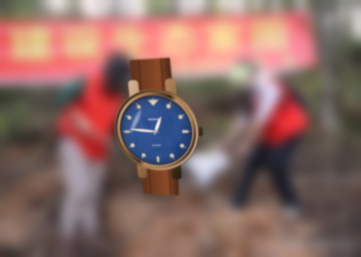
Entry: h=12 m=46
